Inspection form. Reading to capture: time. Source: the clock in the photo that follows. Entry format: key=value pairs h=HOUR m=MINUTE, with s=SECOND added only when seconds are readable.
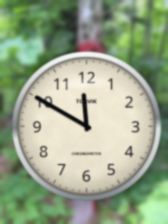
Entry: h=11 m=50
